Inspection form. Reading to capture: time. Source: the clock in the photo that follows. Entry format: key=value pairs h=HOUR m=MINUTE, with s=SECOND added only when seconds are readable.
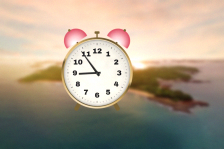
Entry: h=8 m=54
